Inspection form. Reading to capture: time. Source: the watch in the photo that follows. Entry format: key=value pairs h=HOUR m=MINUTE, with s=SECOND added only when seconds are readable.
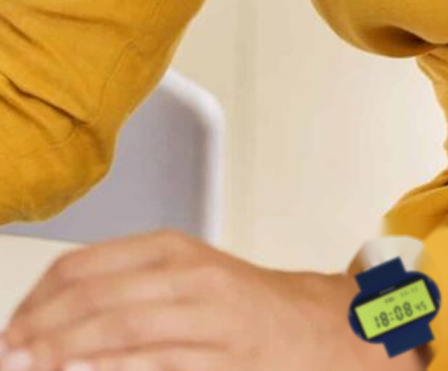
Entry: h=18 m=8
